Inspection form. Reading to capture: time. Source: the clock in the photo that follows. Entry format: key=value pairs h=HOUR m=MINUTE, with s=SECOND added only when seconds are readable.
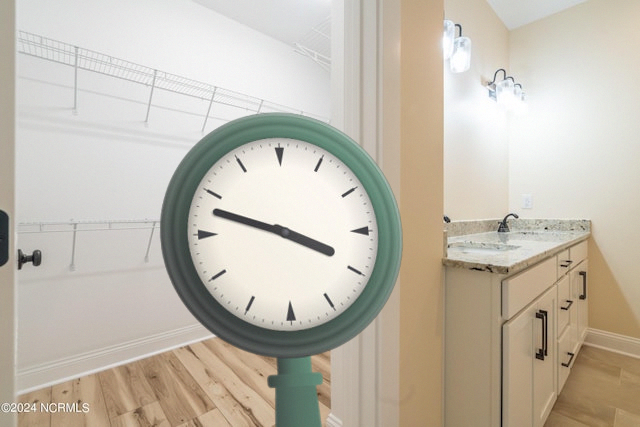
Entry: h=3 m=48
